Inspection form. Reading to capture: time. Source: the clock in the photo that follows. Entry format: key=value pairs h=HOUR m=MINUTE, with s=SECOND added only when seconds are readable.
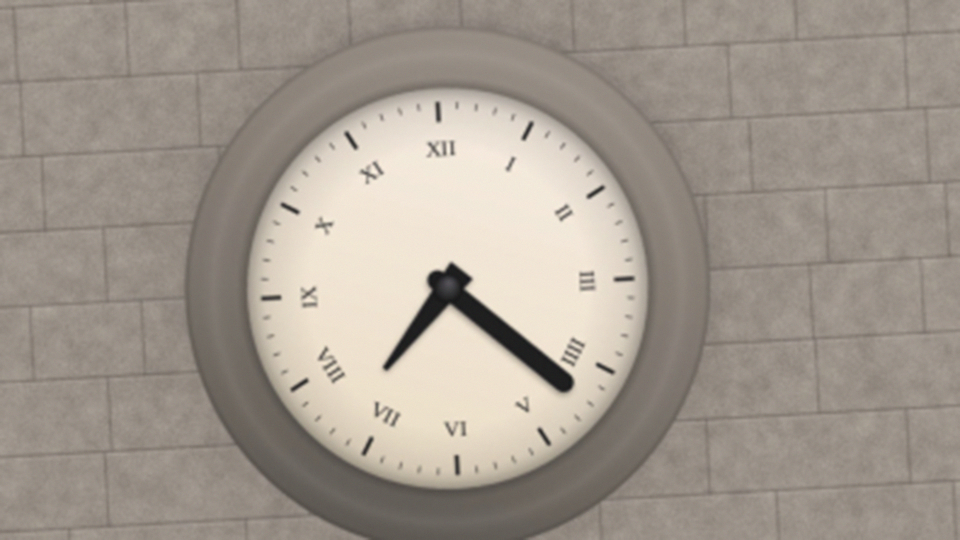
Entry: h=7 m=22
